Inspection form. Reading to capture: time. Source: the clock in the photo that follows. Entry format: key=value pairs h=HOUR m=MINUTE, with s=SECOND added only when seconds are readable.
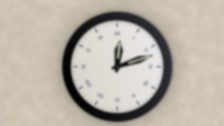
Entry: h=12 m=12
